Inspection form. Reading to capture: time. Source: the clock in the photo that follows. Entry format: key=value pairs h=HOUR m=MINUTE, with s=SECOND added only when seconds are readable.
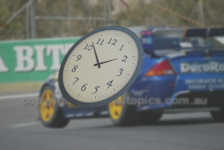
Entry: h=1 m=52
